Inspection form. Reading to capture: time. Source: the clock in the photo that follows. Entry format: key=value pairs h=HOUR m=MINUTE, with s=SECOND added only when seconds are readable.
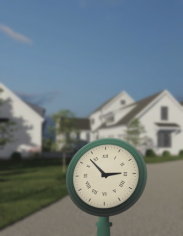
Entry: h=2 m=53
